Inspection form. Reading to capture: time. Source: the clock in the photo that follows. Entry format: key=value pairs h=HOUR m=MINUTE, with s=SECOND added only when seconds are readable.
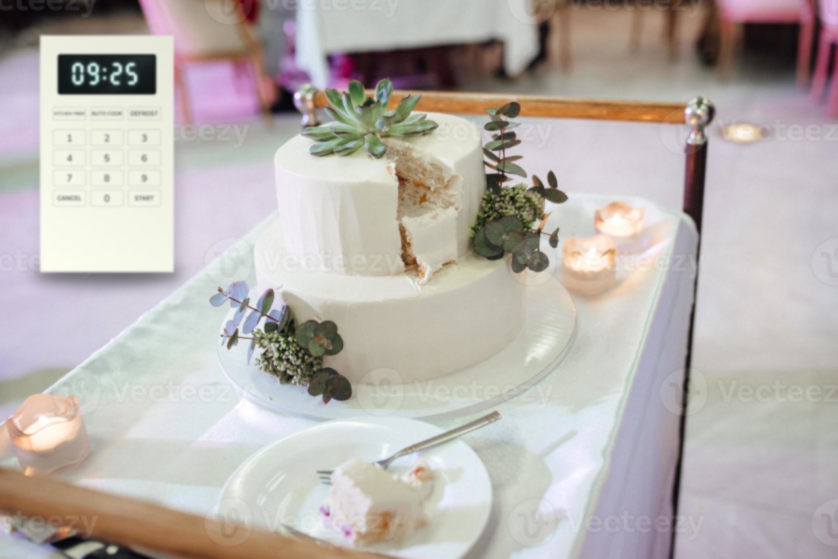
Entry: h=9 m=25
